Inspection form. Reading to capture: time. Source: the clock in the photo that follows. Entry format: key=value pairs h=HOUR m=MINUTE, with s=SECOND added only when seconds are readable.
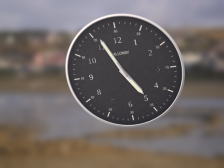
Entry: h=4 m=56
